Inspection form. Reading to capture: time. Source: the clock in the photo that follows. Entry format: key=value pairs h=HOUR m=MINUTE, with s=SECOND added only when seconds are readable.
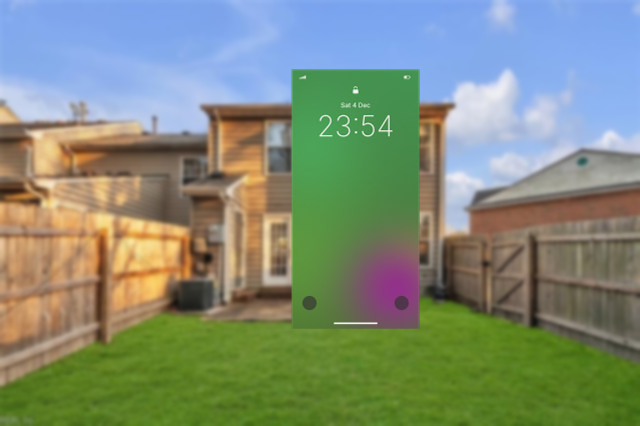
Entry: h=23 m=54
